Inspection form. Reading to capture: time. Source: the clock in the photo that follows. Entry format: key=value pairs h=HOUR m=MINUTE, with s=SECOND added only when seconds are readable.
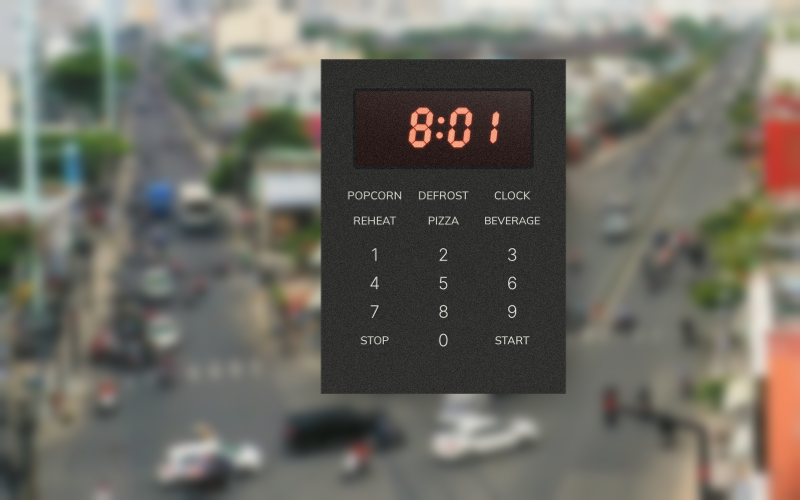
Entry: h=8 m=1
